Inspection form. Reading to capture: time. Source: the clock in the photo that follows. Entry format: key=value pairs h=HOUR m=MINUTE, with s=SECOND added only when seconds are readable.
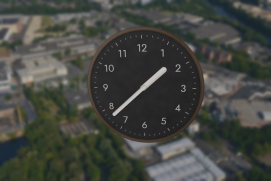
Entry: h=1 m=38
